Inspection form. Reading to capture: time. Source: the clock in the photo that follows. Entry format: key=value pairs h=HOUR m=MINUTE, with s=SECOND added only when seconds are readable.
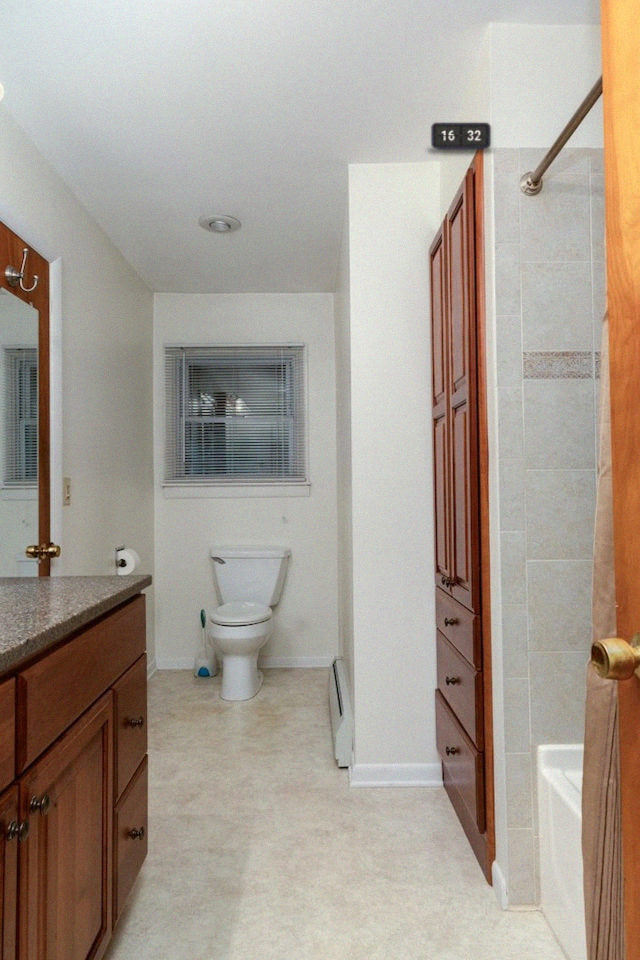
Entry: h=16 m=32
